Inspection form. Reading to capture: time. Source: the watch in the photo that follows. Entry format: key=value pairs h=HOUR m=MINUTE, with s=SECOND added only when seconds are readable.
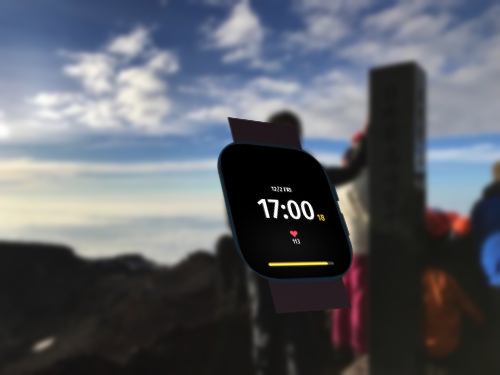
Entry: h=17 m=0 s=18
